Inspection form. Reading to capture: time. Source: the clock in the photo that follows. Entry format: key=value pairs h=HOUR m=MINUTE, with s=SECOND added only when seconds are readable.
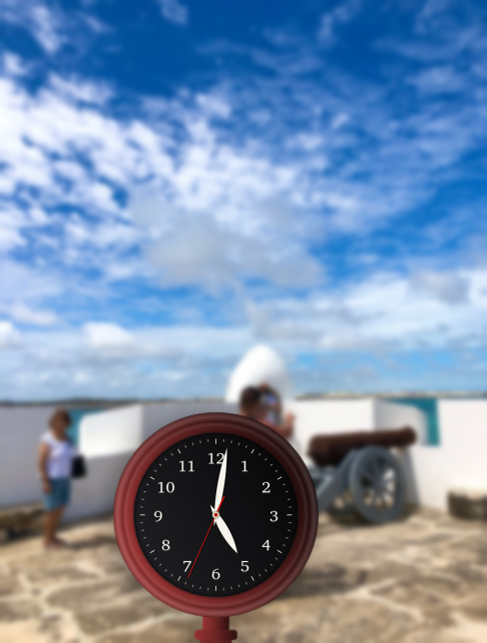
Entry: h=5 m=1 s=34
